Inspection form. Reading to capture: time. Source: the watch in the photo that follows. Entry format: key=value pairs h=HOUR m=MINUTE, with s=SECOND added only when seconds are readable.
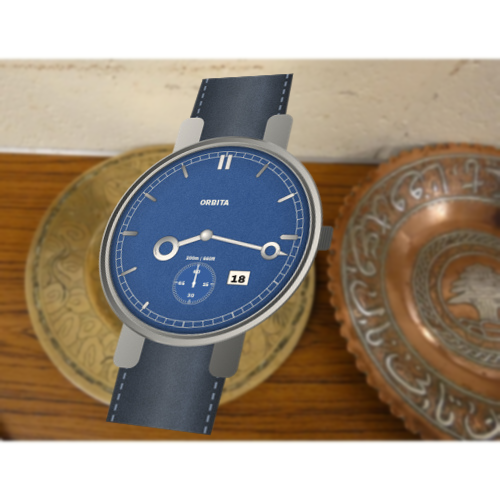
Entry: h=8 m=17
